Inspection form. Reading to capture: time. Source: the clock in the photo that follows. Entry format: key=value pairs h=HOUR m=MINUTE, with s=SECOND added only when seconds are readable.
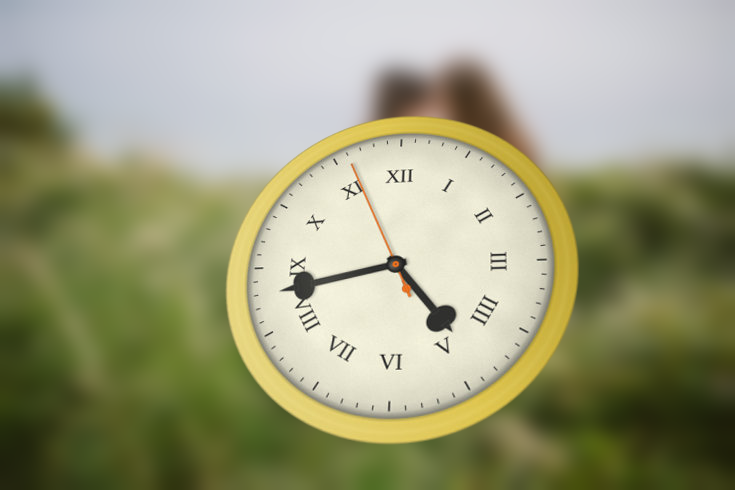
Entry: h=4 m=42 s=56
